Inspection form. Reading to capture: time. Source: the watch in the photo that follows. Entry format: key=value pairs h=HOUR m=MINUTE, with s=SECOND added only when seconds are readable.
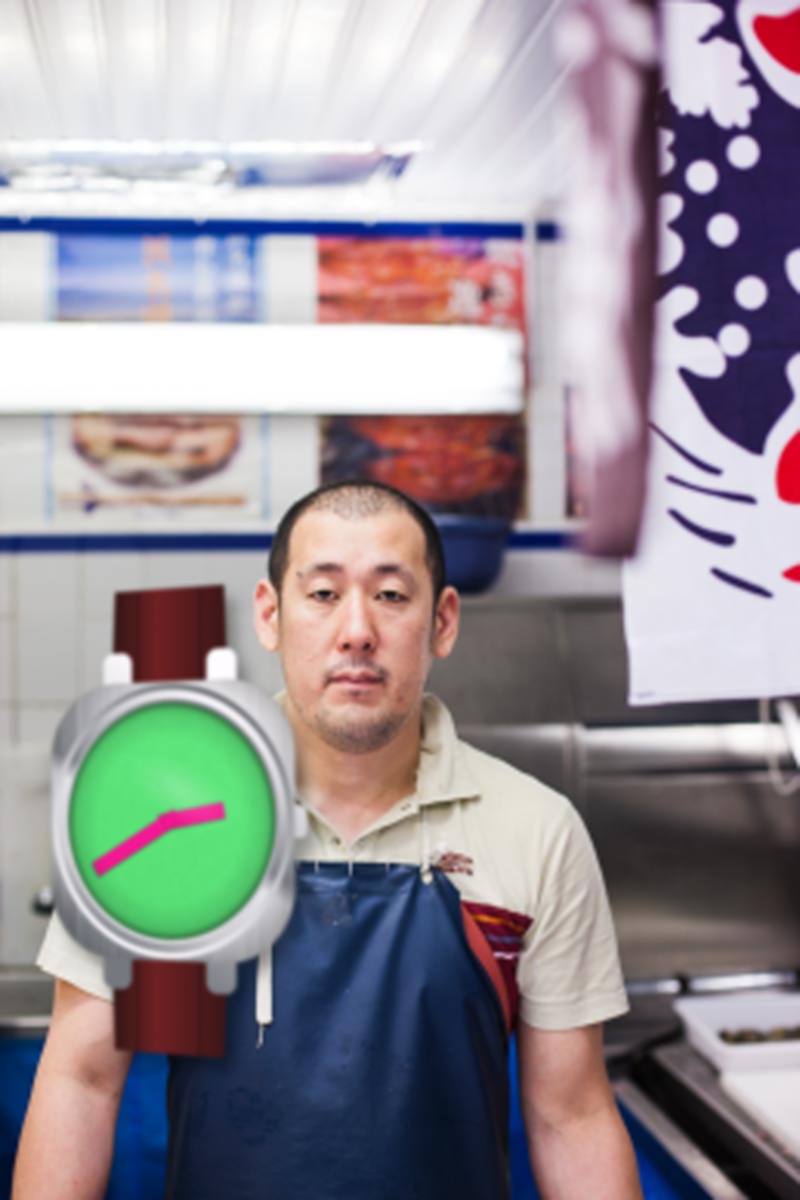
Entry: h=2 m=40
